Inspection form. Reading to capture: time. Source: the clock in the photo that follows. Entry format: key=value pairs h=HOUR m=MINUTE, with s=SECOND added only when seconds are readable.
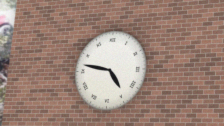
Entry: h=4 m=47
